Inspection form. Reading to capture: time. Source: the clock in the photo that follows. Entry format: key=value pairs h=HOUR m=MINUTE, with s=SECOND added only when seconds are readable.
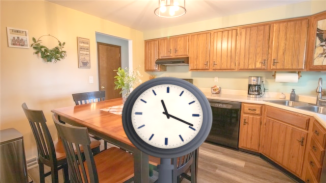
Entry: h=11 m=19
